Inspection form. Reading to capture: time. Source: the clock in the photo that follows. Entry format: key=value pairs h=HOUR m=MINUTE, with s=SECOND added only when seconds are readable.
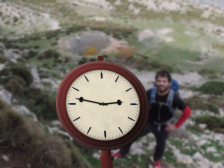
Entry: h=2 m=47
